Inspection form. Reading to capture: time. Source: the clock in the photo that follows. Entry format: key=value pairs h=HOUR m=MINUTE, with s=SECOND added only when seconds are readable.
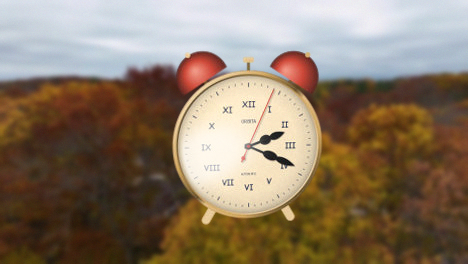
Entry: h=2 m=19 s=4
